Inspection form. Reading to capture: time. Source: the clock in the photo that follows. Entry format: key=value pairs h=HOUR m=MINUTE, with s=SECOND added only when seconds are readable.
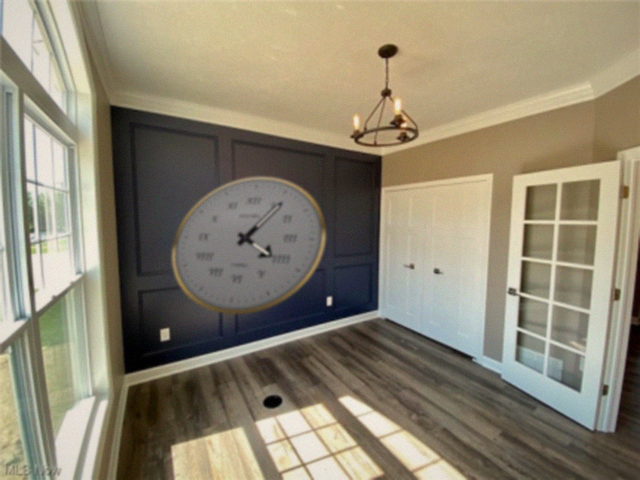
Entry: h=4 m=6
